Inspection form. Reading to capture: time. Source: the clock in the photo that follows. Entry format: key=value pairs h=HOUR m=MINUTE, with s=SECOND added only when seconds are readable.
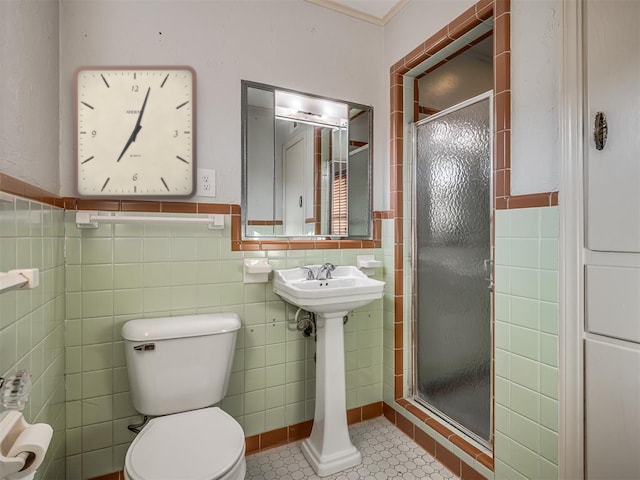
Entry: h=7 m=3
